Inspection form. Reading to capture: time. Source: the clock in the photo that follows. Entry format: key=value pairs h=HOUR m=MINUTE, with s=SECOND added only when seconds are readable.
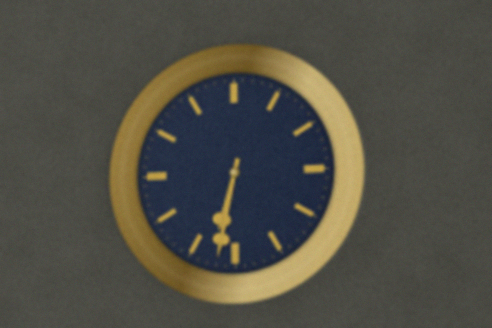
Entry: h=6 m=32
